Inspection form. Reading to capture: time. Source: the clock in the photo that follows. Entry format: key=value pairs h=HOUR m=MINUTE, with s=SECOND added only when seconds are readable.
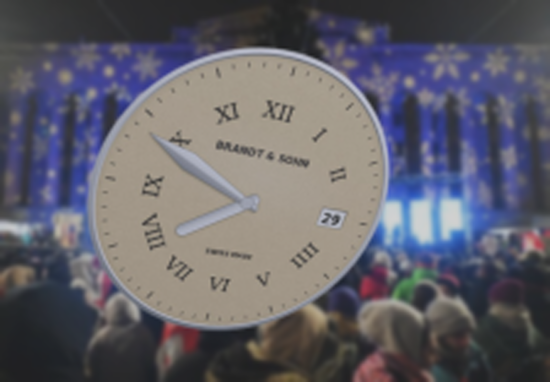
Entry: h=7 m=49
